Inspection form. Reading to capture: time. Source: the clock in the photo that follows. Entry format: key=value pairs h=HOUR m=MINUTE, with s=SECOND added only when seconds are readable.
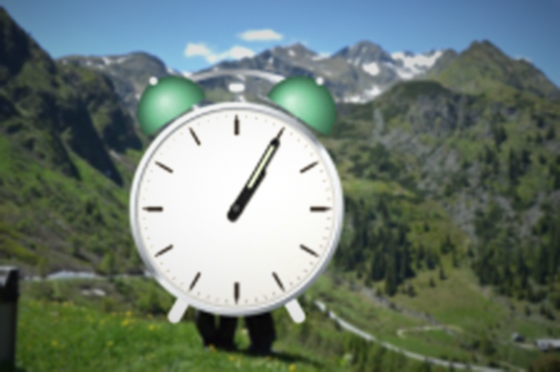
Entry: h=1 m=5
